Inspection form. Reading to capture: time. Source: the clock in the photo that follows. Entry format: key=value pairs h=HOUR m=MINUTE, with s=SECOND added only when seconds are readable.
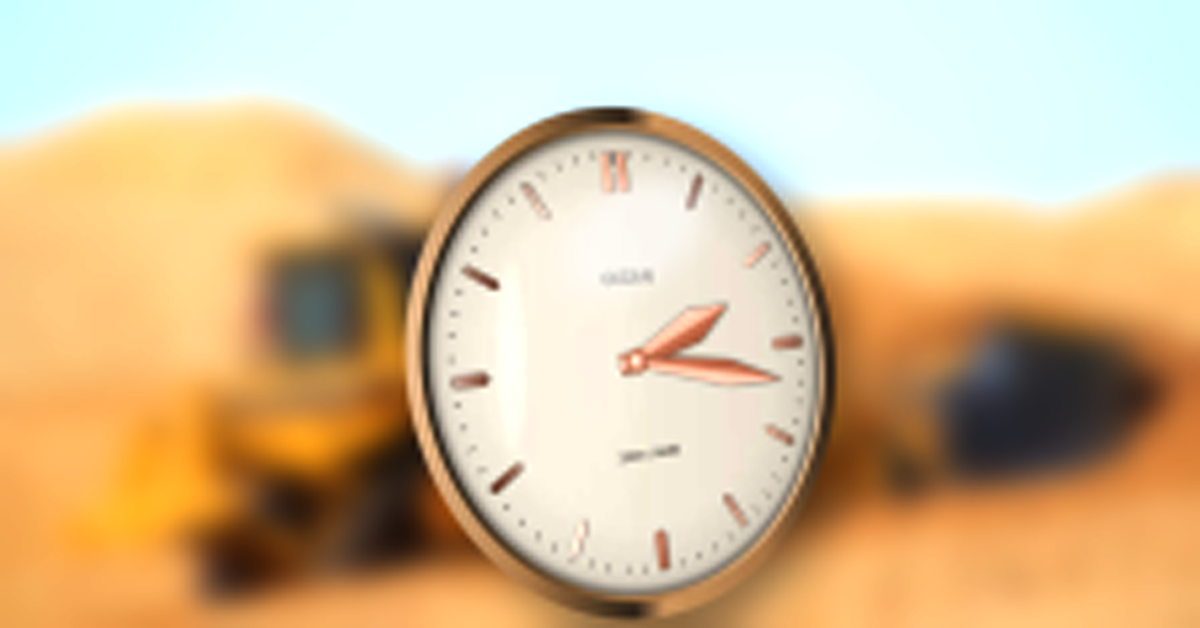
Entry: h=2 m=17
